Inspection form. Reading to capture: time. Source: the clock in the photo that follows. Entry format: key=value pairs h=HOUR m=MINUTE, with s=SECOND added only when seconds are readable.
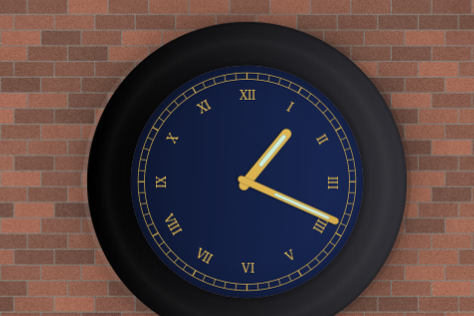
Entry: h=1 m=19
